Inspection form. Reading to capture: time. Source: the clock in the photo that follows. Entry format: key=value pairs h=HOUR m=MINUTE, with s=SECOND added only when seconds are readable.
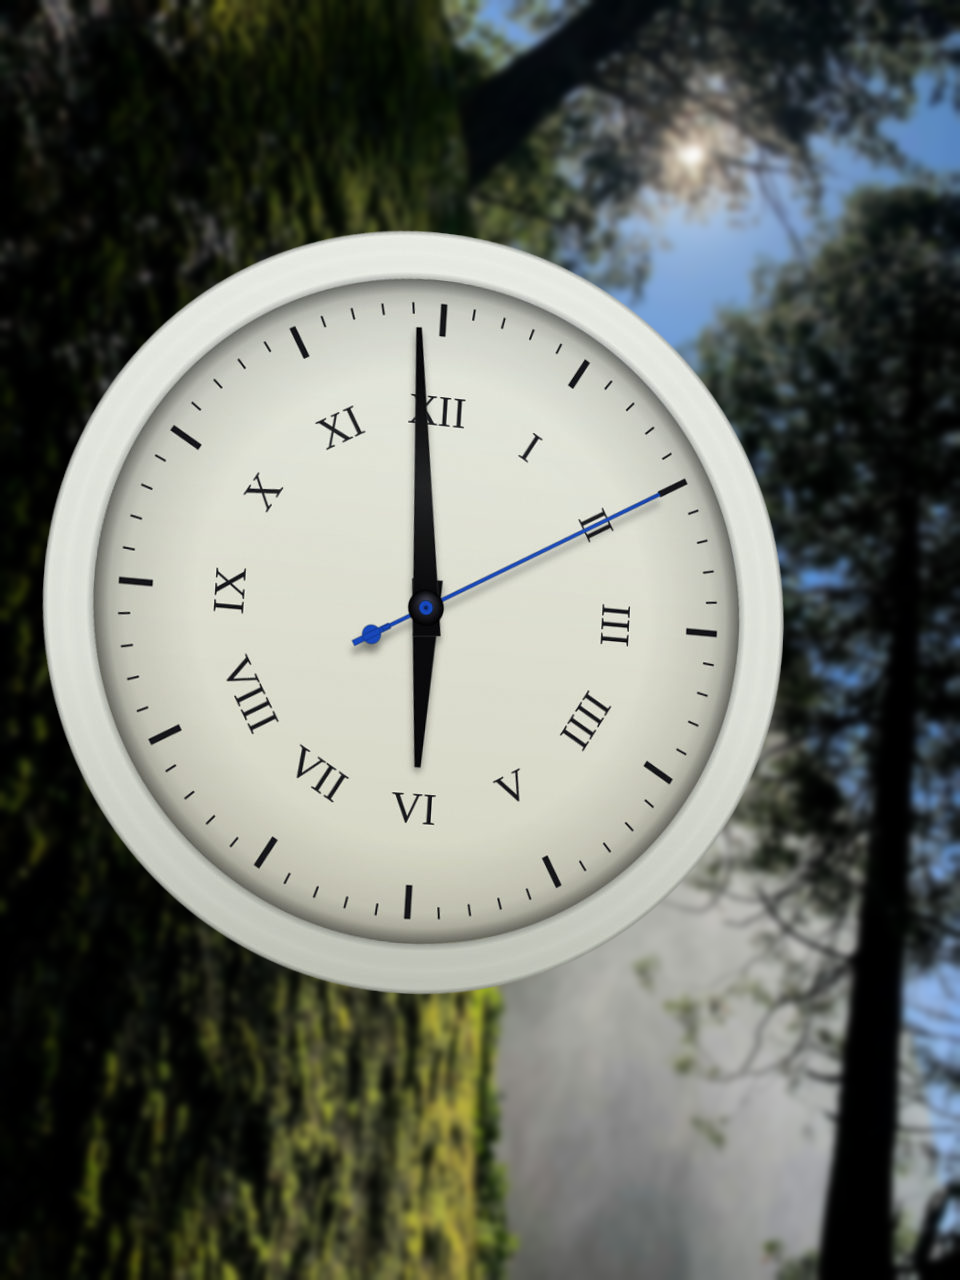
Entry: h=5 m=59 s=10
